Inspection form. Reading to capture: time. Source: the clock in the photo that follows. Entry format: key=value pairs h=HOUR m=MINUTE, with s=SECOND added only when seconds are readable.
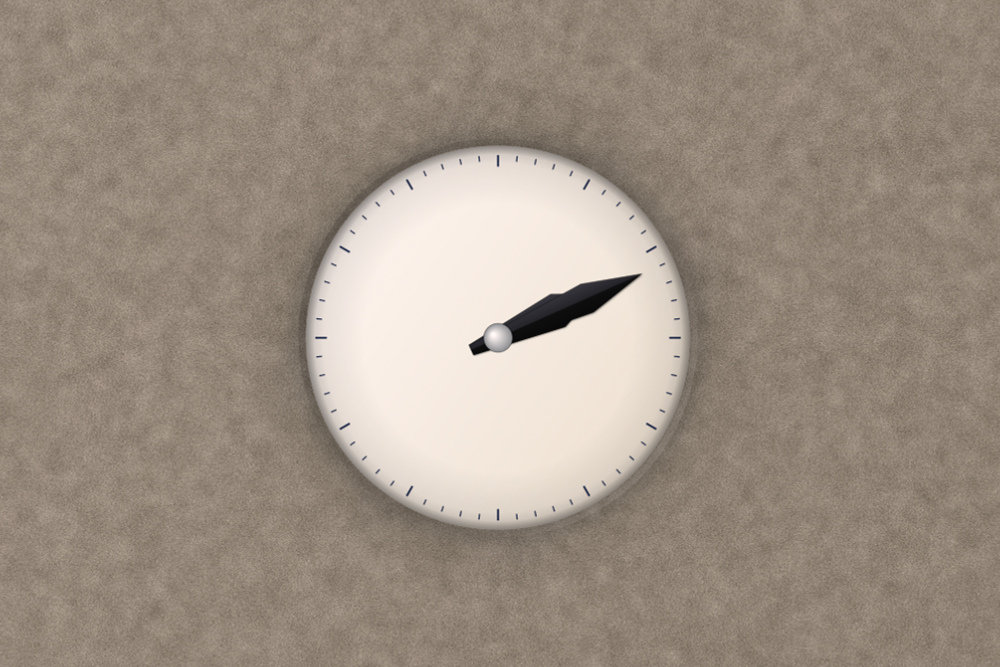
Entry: h=2 m=11
